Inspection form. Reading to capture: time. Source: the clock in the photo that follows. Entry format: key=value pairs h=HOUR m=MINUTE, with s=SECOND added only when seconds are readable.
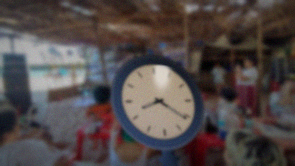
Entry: h=8 m=21
